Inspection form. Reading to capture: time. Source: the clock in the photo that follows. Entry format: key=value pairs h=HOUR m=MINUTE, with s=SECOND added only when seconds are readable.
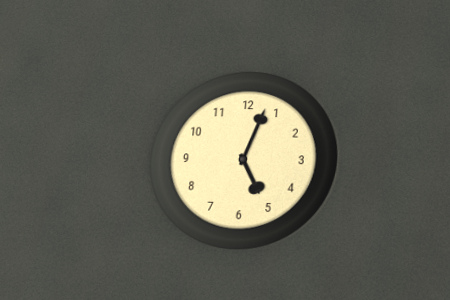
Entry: h=5 m=3
